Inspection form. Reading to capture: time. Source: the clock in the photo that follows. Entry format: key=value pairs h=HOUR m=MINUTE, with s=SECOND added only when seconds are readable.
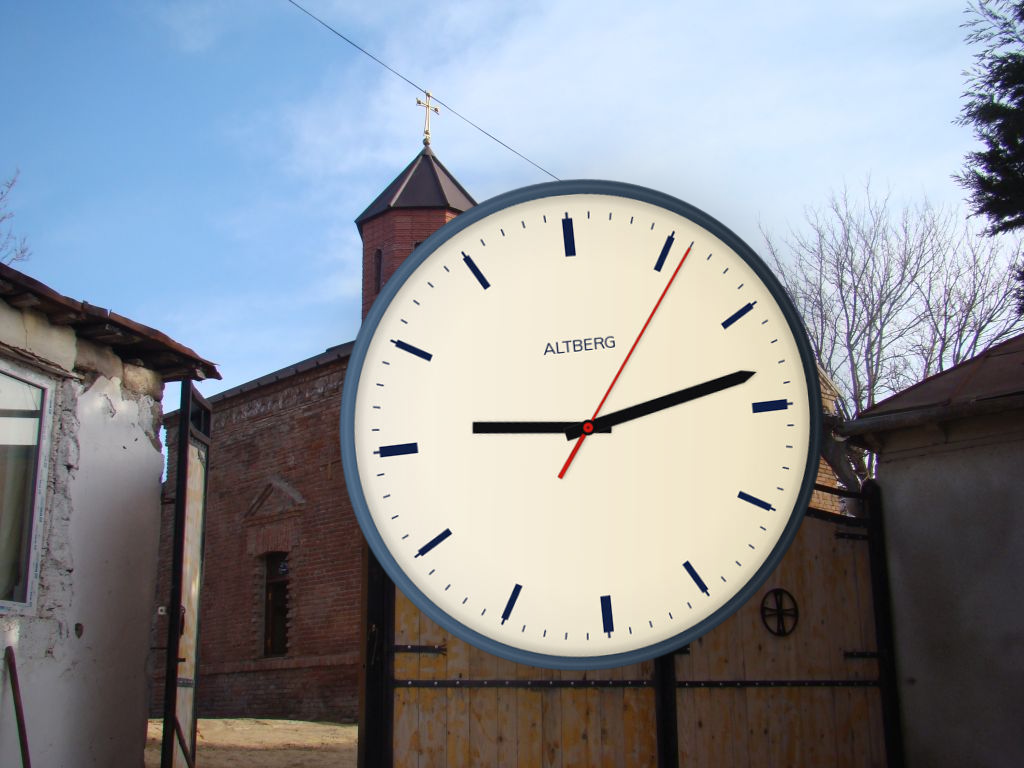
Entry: h=9 m=13 s=6
